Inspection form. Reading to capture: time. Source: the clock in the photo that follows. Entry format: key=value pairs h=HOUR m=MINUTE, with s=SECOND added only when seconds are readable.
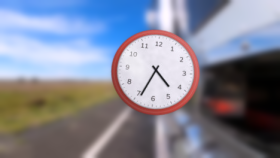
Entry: h=4 m=34
